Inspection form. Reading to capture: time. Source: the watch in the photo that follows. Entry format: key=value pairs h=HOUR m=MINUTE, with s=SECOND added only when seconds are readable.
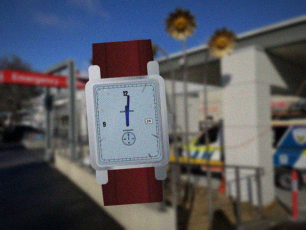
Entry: h=12 m=1
